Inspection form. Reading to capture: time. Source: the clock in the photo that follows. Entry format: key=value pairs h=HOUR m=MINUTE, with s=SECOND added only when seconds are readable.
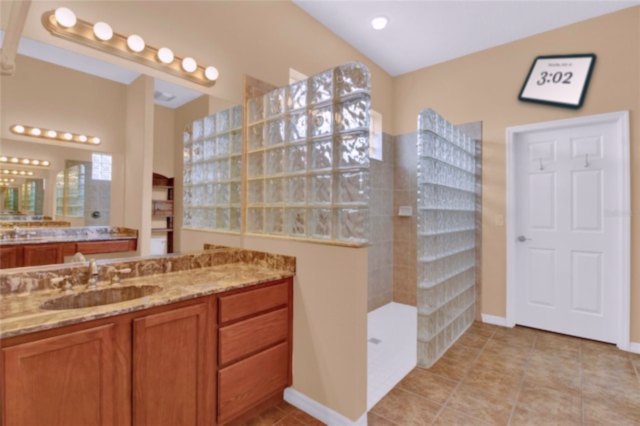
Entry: h=3 m=2
